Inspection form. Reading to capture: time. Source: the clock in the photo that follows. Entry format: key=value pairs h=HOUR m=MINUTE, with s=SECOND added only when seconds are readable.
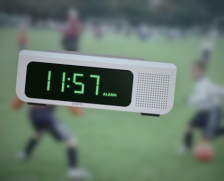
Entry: h=11 m=57
